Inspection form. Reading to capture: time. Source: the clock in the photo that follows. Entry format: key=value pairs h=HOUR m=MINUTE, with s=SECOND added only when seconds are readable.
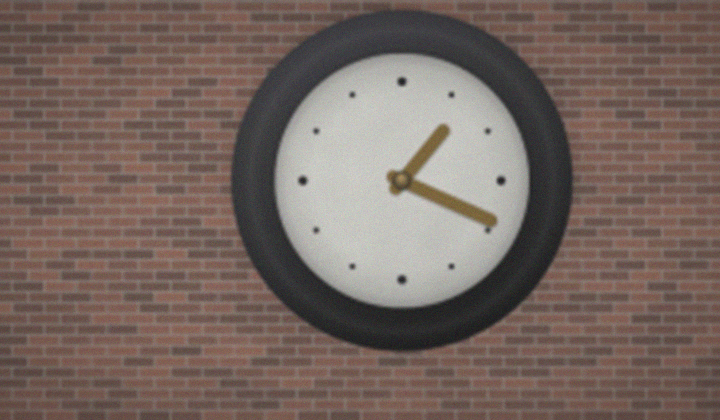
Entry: h=1 m=19
